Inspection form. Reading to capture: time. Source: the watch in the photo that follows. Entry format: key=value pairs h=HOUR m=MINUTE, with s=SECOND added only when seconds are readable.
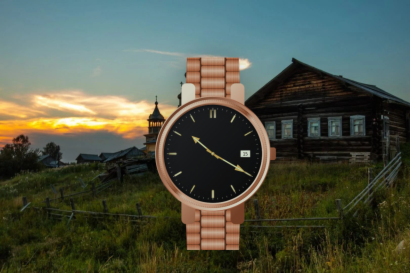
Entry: h=10 m=20
